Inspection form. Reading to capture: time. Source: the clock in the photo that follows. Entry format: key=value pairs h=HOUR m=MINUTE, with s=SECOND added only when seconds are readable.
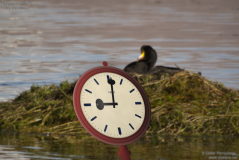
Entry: h=9 m=1
